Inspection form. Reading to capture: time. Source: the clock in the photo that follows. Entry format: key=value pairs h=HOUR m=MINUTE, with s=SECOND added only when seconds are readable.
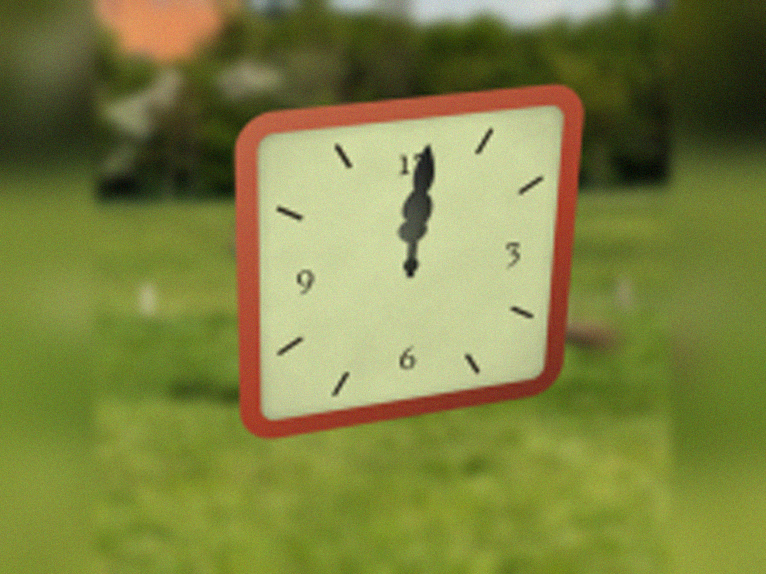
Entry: h=12 m=1
